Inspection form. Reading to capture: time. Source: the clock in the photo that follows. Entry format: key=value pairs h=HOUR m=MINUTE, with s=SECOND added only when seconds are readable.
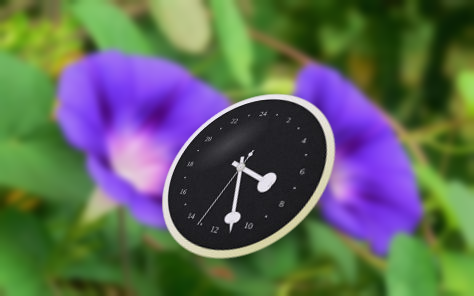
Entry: h=7 m=27 s=33
